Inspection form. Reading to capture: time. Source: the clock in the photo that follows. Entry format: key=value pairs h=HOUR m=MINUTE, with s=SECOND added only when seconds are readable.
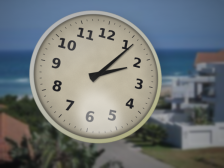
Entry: h=2 m=6
